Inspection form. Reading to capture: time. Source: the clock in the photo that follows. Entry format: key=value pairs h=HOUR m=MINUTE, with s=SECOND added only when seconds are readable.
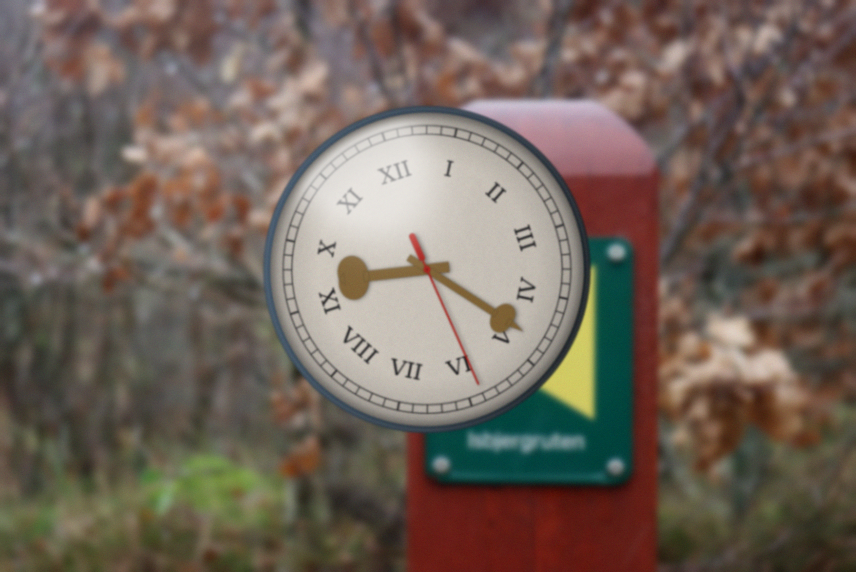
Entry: h=9 m=23 s=29
